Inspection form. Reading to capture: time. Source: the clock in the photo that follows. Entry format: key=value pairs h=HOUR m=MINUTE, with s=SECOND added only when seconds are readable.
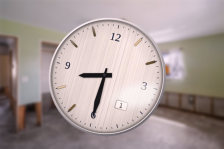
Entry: h=8 m=30
